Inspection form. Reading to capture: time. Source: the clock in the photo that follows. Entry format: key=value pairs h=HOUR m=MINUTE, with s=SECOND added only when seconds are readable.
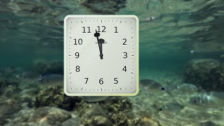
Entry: h=11 m=58
